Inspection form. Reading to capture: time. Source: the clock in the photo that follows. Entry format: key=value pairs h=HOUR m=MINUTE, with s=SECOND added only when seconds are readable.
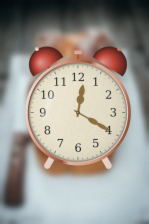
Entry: h=12 m=20
